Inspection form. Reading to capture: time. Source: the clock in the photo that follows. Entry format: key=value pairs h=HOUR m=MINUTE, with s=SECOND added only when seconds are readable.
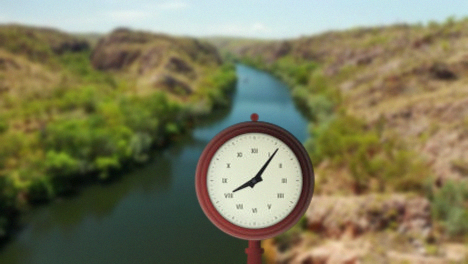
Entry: h=8 m=6
